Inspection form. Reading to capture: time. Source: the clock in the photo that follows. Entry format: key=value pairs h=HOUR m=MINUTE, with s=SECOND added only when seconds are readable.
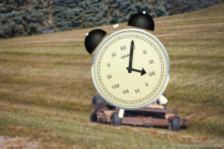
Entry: h=4 m=4
